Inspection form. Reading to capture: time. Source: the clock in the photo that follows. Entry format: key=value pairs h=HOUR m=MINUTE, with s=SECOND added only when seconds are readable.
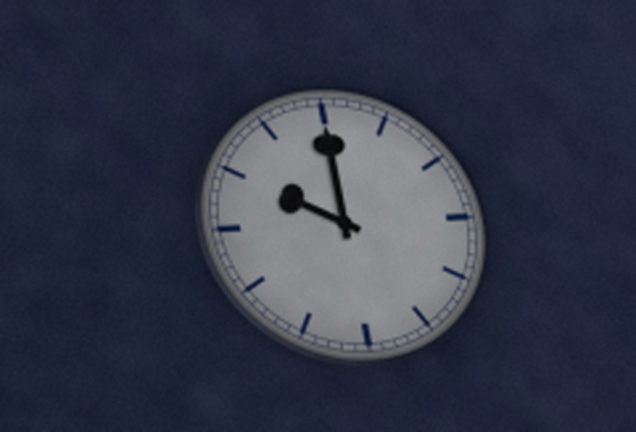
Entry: h=10 m=0
